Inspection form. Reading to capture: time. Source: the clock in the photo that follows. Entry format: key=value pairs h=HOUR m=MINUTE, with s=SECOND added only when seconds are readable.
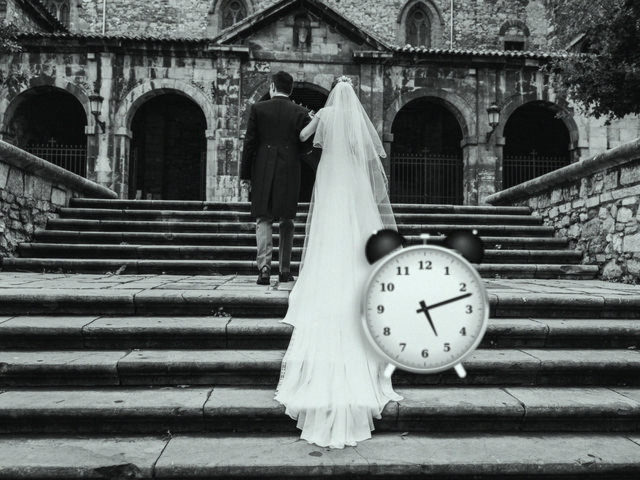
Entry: h=5 m=12
